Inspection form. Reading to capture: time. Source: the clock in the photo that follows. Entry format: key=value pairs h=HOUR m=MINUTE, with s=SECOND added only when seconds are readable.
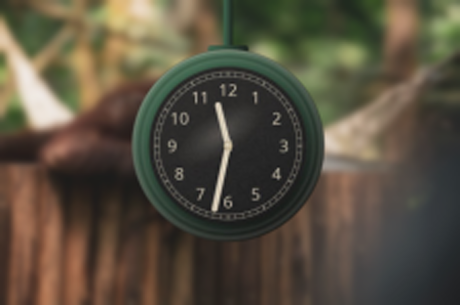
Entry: h=11 m=32
